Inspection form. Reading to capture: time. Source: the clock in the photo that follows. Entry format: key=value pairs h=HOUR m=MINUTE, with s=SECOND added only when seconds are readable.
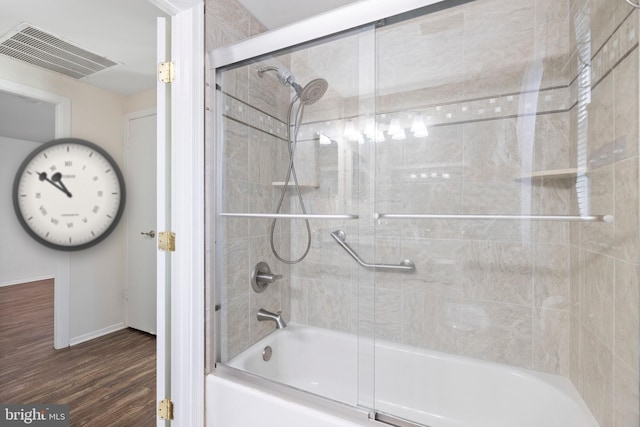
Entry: h=10 m=51
